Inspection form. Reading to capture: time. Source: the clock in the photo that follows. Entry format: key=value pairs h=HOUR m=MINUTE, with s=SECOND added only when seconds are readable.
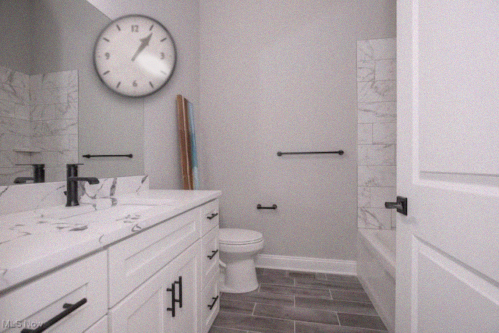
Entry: h=1 m=6
